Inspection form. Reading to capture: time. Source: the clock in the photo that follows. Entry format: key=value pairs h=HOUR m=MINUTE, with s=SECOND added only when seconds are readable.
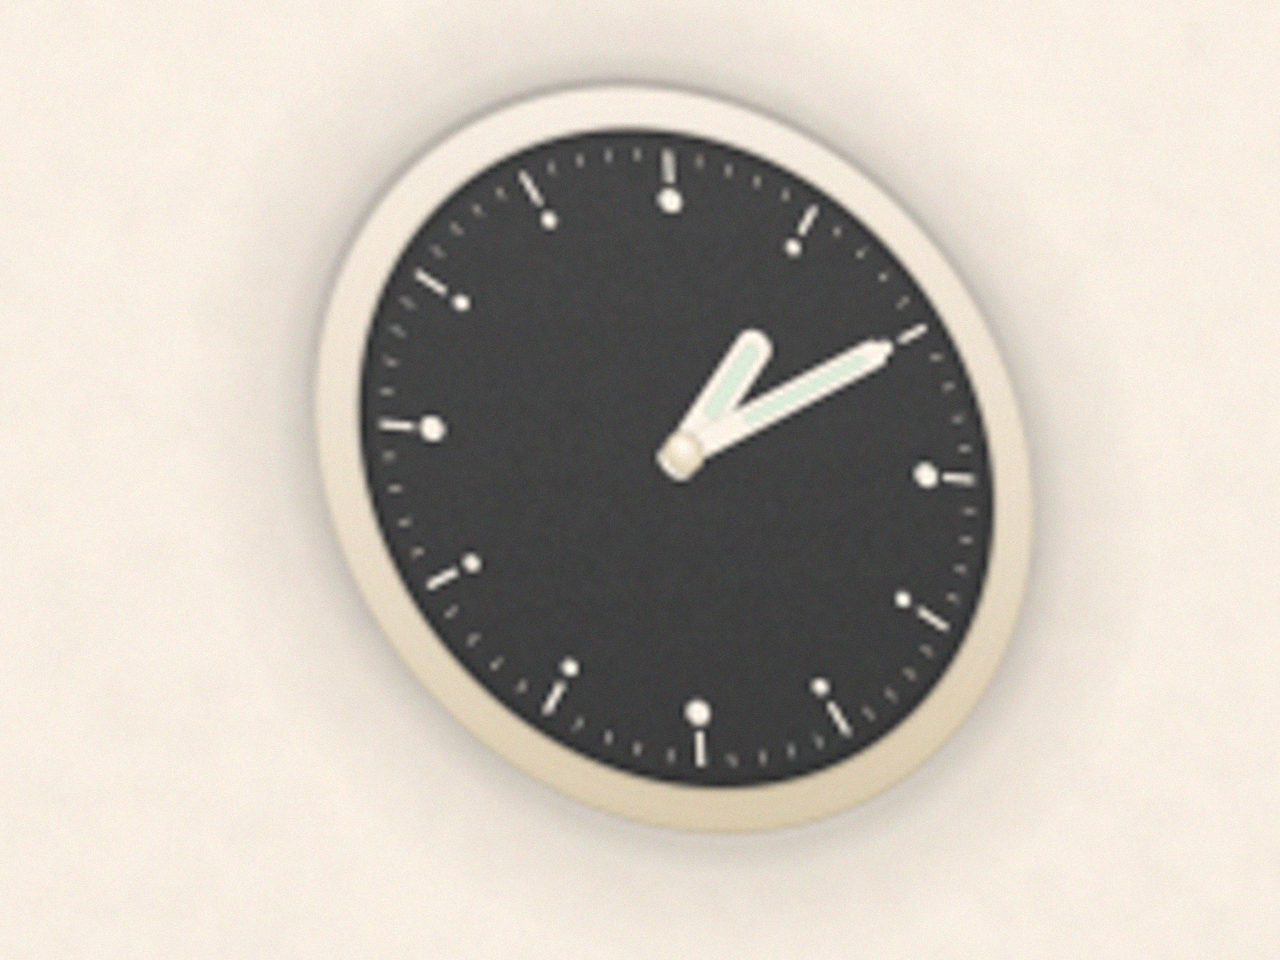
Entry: h=1 m=10
